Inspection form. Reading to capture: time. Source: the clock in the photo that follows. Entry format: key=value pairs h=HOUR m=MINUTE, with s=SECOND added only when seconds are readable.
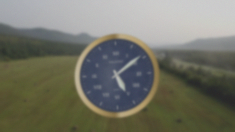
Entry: h=5 m=9
